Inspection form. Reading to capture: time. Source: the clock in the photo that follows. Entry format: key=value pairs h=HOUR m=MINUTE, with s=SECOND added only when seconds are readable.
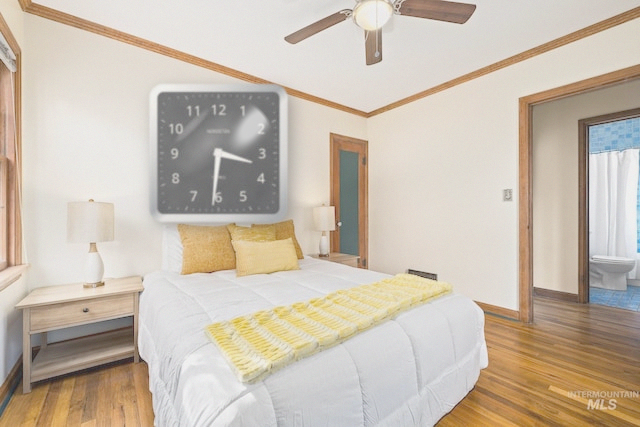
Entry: h=3 m=31
